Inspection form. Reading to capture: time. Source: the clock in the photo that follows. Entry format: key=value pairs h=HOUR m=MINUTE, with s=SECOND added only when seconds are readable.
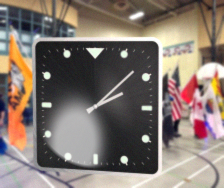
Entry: h=2 m=8
